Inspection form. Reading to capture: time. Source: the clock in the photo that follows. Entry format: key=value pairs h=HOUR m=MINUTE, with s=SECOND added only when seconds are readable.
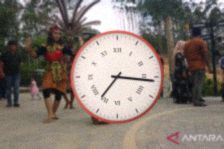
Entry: h=7 m=16
